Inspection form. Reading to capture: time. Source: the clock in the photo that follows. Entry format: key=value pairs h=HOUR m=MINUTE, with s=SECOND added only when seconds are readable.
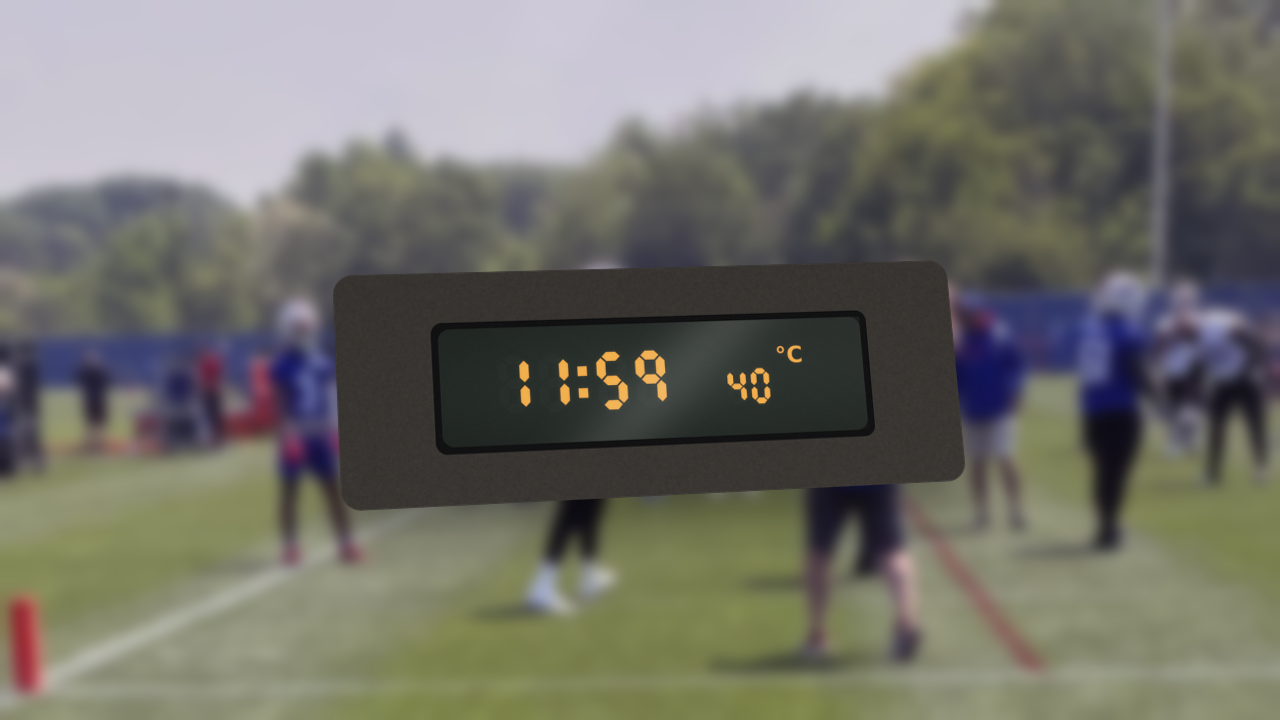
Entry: h=11 m=59
